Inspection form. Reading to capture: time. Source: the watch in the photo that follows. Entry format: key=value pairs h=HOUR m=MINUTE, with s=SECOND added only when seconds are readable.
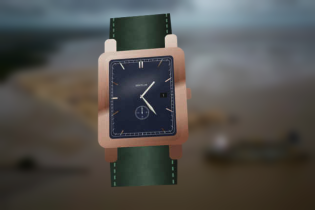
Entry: h=1 m=24
